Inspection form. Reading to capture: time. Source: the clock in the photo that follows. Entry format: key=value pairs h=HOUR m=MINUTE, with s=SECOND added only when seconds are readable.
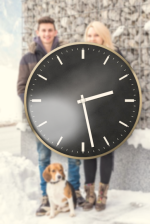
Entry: h=2 m=28
